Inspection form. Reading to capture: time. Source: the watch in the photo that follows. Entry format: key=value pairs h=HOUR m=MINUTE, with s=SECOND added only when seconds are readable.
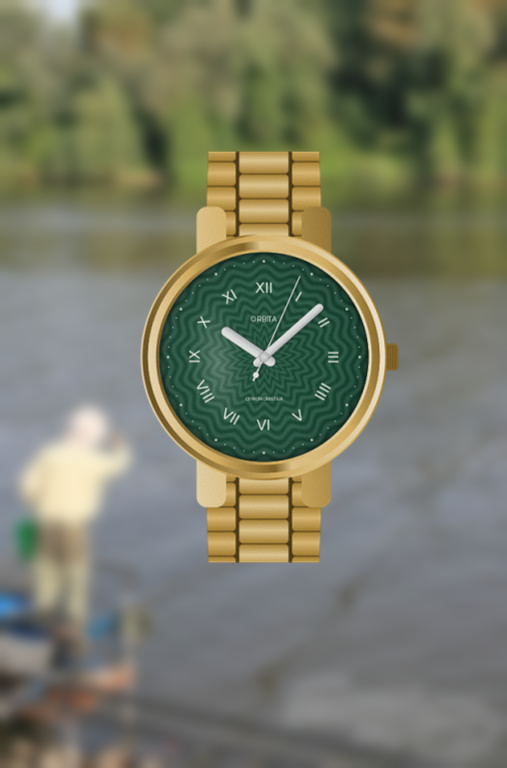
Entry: h=10 m=8 s=4
